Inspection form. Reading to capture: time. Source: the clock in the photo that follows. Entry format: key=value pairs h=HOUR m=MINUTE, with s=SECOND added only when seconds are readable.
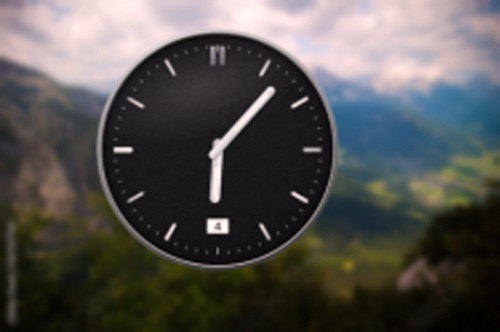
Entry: h=6 m=7
